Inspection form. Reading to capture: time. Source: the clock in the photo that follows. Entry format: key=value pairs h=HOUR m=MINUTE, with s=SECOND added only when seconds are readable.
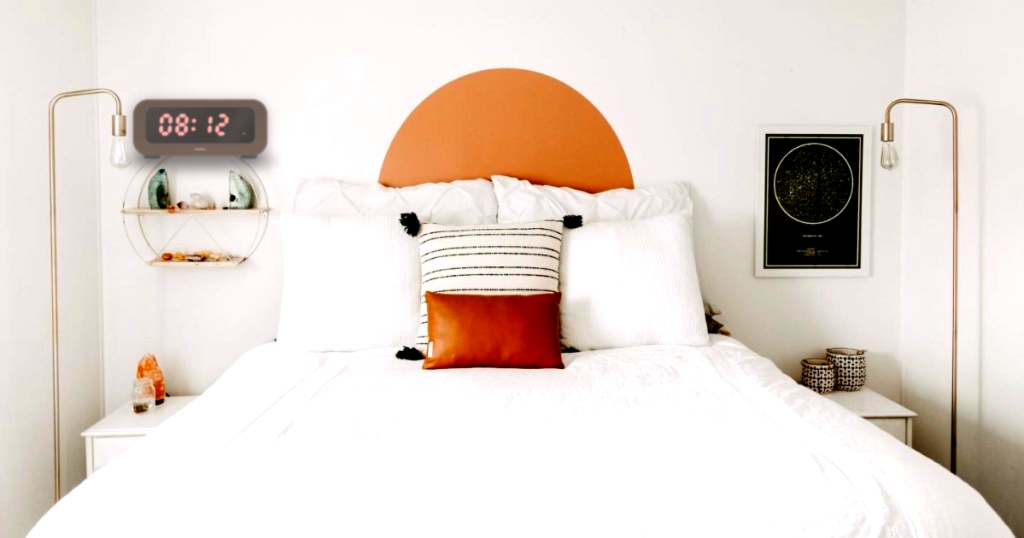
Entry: h=8 m=12
